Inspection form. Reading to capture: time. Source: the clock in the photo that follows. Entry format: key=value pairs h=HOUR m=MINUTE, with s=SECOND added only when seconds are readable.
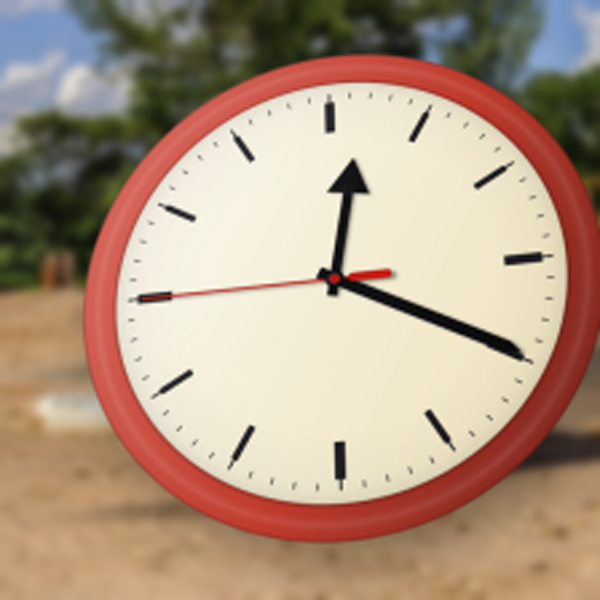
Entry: h=12 m=19 s=45
